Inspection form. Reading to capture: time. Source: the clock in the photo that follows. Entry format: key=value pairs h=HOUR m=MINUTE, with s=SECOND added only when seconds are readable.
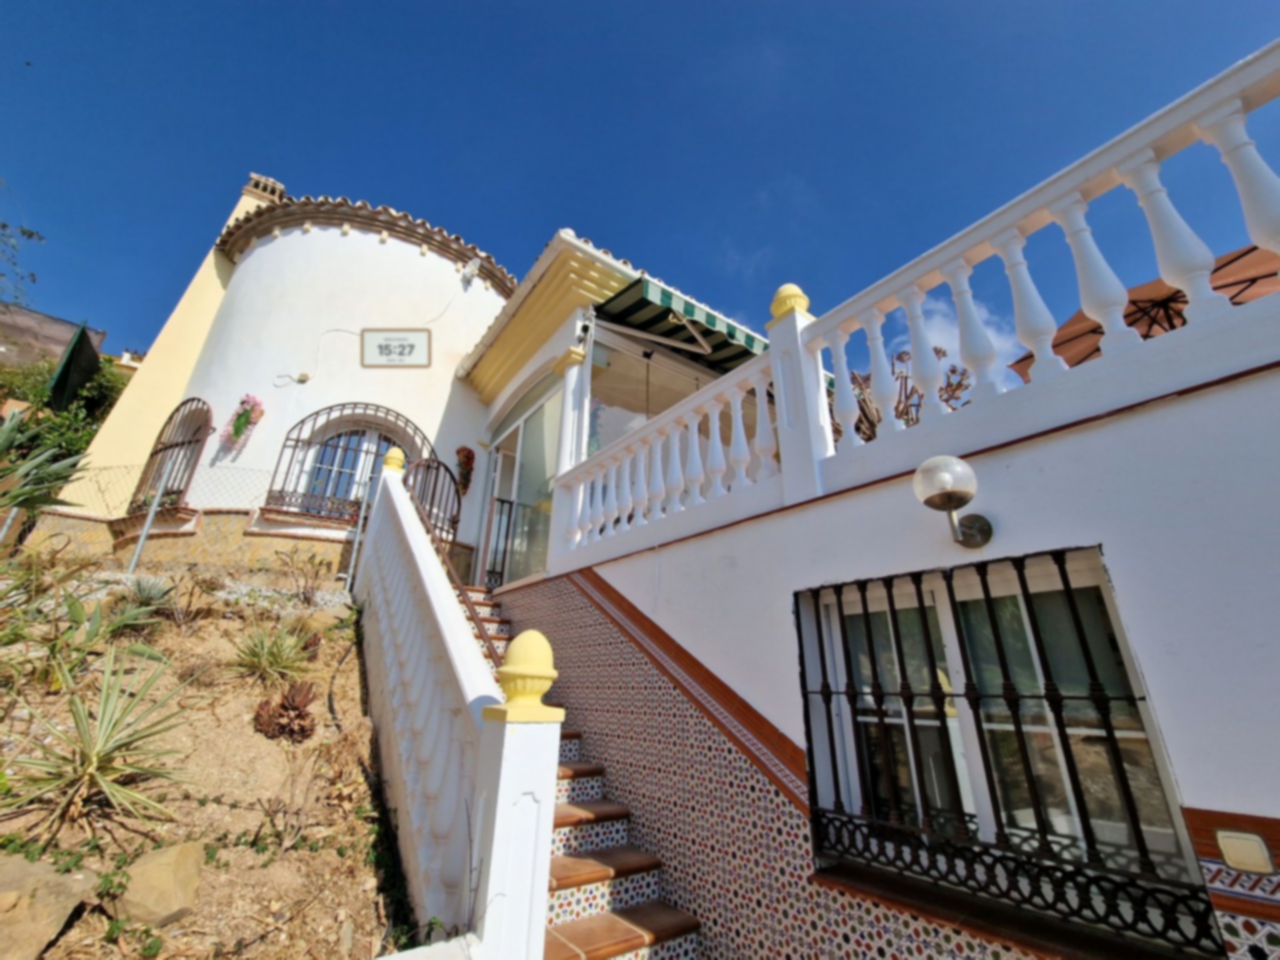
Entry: h=15 m=27
